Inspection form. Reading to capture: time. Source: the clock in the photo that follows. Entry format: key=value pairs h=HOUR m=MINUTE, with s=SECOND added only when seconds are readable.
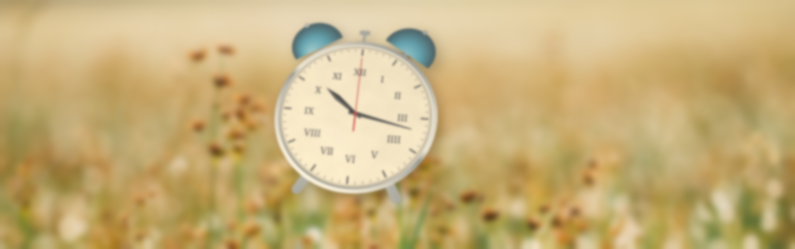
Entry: h=10 m=17 s=0
